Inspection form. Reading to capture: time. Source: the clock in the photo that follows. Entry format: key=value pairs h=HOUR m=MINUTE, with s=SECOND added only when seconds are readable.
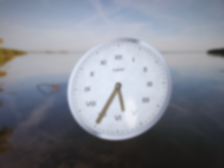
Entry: h=5 m=35
